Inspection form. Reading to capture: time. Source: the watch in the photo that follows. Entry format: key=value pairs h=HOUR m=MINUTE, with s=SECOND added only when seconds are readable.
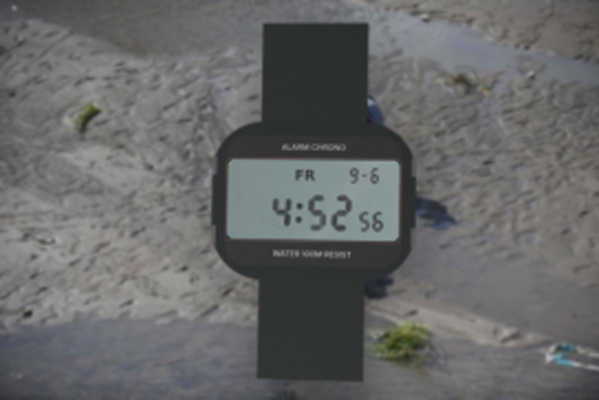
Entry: h=4 m=52 s=56
